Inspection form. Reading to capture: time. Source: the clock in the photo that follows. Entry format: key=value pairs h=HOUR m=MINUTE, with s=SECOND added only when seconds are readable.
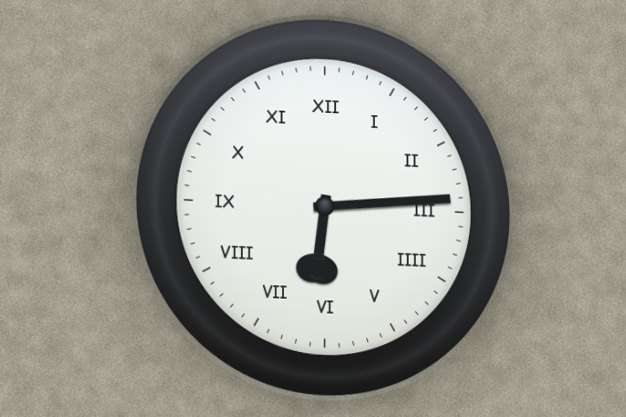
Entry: h=6 m=14
